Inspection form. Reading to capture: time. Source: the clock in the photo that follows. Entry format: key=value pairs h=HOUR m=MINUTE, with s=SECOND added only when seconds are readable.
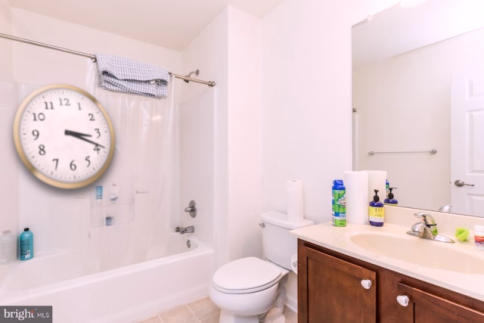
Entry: h=3 m=19
